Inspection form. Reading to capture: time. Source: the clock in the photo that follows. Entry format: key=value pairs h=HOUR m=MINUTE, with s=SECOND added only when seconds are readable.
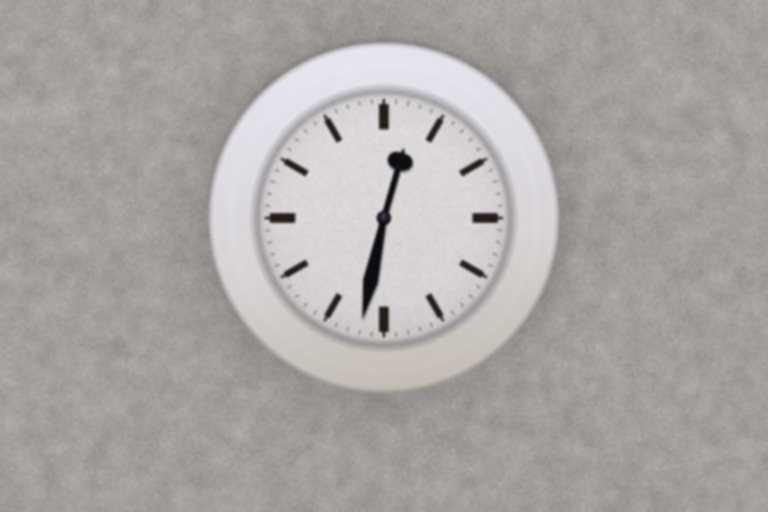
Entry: h=12 m=32
